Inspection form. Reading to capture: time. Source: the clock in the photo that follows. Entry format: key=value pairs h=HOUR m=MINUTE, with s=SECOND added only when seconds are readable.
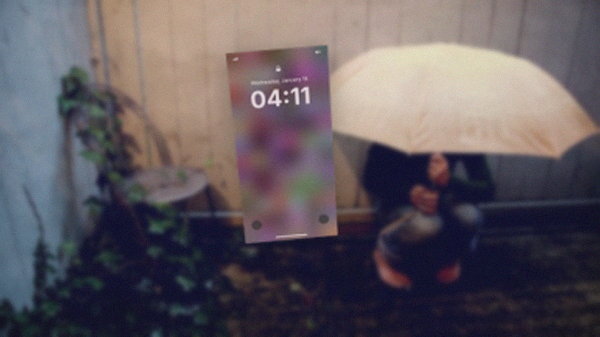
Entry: h=4 m=11
